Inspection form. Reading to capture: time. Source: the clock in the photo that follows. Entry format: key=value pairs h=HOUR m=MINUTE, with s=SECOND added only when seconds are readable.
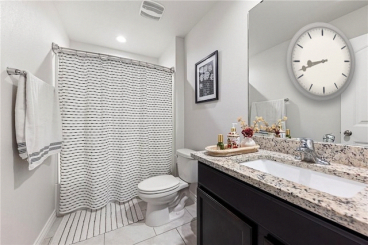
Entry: h=8 m=42
